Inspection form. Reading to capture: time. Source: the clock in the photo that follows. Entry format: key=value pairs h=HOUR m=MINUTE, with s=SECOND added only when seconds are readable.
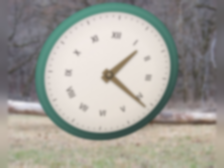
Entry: h=1 m=21
